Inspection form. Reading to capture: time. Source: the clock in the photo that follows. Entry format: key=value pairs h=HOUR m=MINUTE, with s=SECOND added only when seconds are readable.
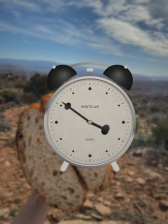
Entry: h=3 m=51
